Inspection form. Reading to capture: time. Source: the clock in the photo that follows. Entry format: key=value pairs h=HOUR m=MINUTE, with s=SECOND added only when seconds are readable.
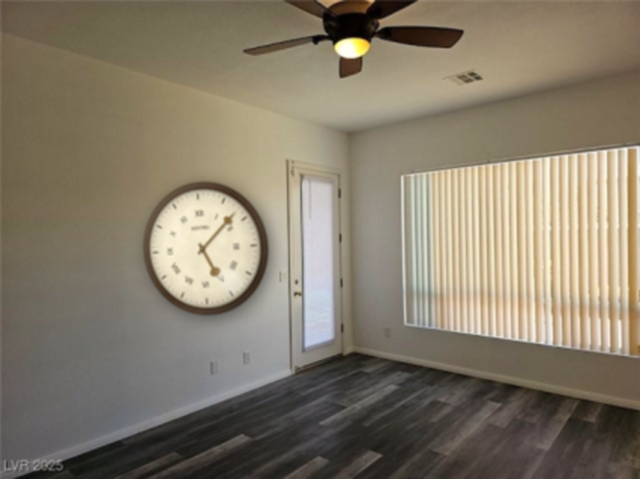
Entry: h=5 m=8
